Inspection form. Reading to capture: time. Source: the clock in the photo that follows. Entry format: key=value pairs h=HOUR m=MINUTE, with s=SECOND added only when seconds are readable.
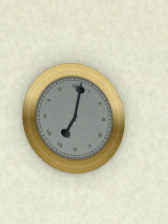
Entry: h=7 m=2
